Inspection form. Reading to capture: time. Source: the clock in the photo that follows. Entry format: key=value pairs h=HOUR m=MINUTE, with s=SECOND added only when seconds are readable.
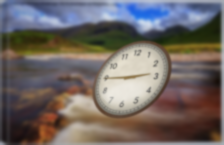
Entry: h=2 m=45
